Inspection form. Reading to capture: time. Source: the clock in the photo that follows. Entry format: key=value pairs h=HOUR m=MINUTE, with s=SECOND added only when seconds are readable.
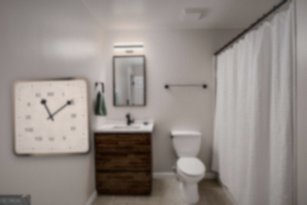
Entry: h=11 m=9
